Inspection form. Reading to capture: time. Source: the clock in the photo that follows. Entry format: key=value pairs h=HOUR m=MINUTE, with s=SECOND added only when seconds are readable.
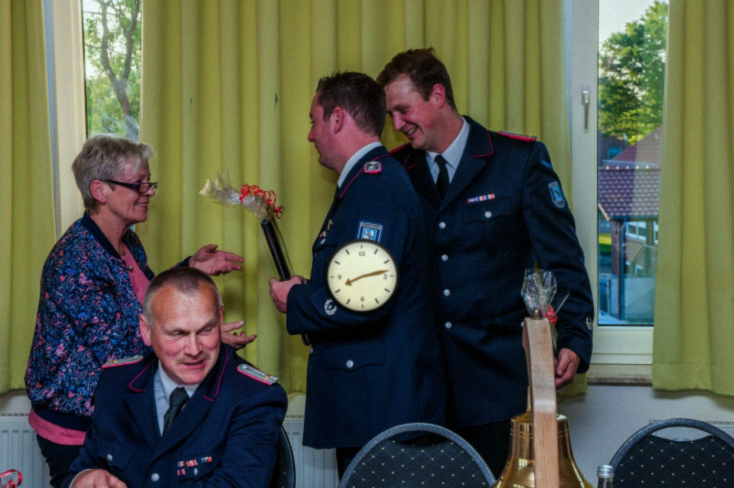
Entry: h=8 m=13
